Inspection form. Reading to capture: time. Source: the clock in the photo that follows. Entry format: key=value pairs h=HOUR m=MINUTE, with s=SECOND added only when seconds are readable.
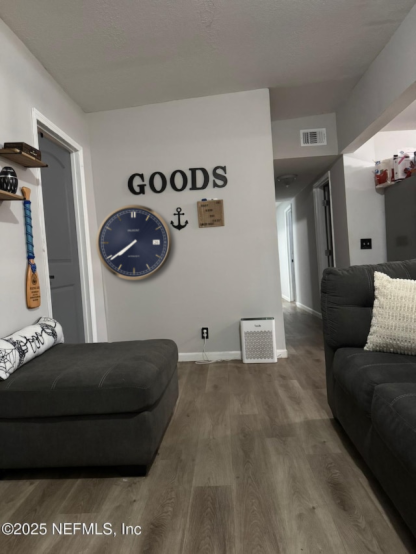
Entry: h=7 m=39
